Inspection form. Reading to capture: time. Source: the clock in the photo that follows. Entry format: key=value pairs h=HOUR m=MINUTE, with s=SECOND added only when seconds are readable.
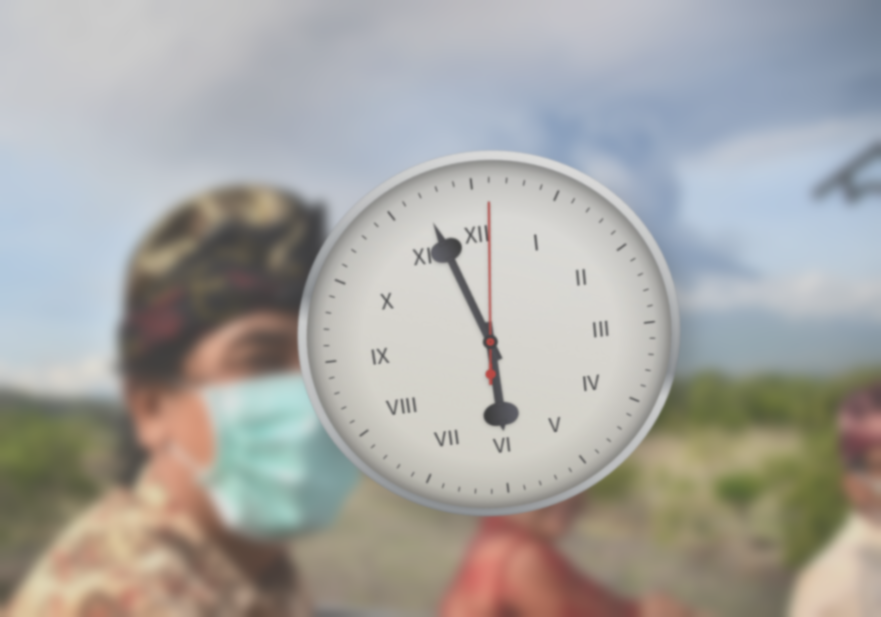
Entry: h=5 m=57 s=1
